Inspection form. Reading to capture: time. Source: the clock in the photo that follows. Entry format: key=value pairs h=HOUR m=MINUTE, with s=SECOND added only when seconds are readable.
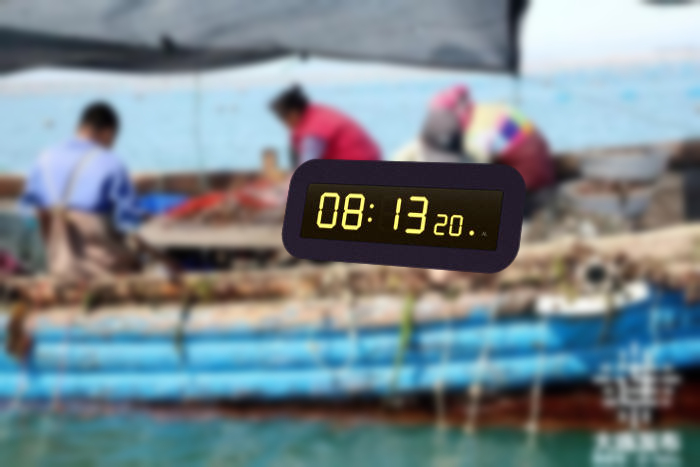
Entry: h=8 m=13 s=20
